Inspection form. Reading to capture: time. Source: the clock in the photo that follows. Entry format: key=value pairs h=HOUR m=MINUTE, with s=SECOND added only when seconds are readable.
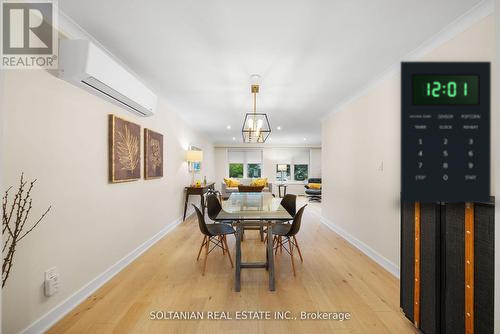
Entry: h=12 m=1
